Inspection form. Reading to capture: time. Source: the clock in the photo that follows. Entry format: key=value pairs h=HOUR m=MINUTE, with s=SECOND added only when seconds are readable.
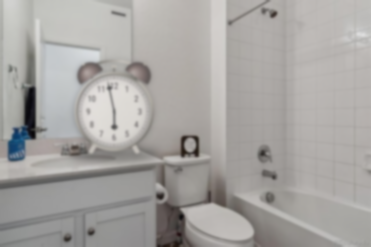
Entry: h=5 m=58
